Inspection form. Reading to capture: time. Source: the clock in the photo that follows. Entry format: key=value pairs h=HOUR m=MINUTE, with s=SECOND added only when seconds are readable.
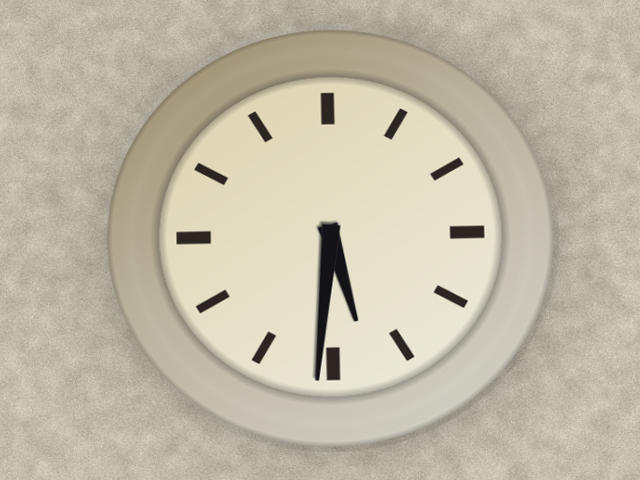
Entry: h=5 m=31
